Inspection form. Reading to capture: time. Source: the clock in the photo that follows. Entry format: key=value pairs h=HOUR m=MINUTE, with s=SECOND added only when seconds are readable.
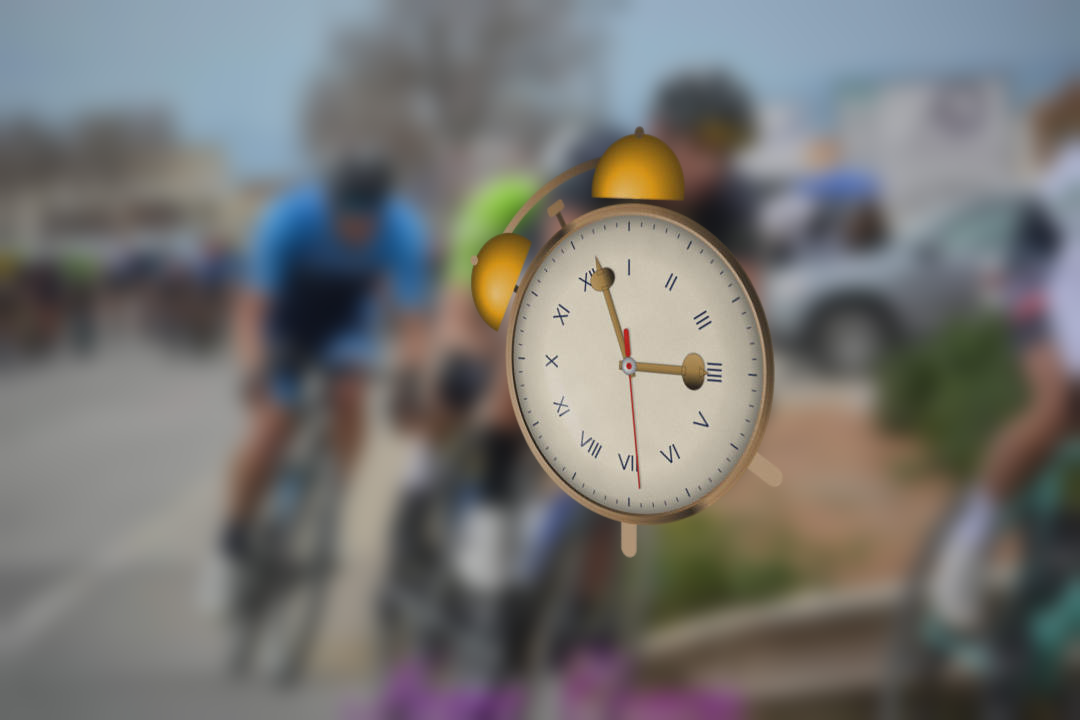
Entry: h=4 m=1 s=34
